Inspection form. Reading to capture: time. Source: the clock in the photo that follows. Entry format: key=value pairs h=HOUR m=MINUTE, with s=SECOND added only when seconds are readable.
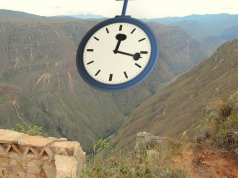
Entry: h=12 m=17
